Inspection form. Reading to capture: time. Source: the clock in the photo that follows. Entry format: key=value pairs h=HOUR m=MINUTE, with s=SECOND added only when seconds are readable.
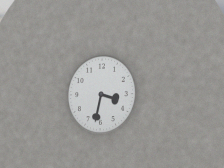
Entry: h=3 m=32
